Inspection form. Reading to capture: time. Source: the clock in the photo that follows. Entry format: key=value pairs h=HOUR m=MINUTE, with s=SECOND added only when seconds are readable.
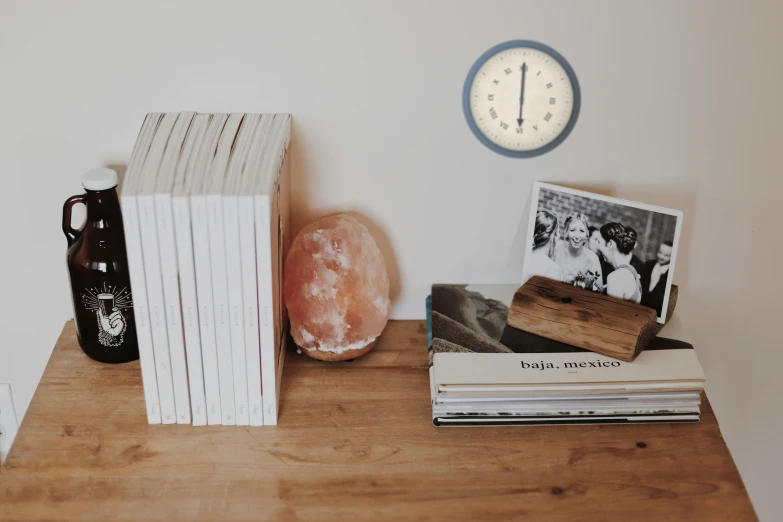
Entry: h=6 m=0
